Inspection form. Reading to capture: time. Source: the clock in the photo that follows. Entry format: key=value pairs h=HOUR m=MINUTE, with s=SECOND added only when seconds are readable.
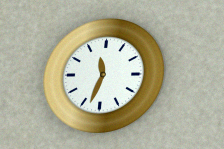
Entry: h=11 m=33
